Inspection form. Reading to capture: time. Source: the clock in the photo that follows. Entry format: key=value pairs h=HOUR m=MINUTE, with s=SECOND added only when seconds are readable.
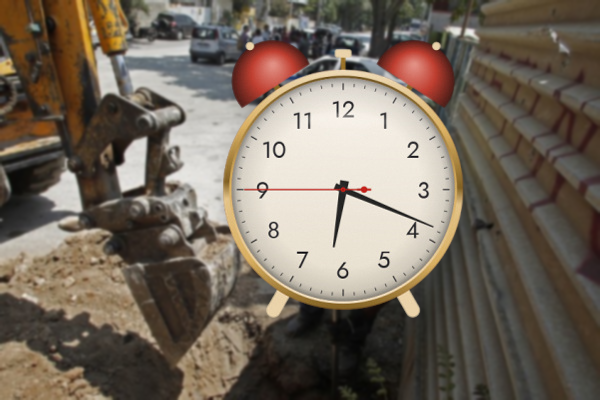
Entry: h=6 m=18 s=45
